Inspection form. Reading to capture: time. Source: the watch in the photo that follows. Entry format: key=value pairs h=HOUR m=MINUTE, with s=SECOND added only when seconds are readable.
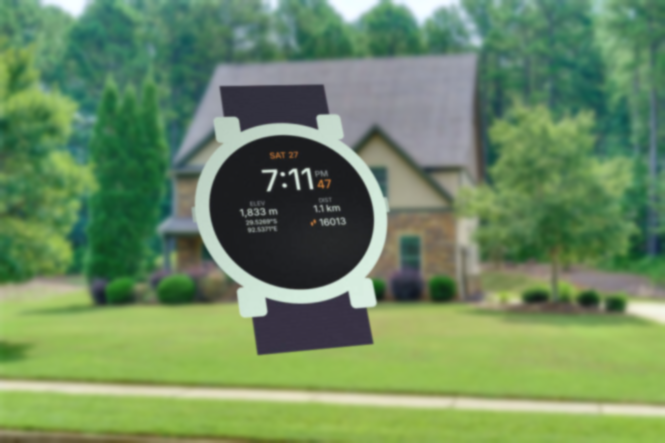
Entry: h=7 m=11 s=47
